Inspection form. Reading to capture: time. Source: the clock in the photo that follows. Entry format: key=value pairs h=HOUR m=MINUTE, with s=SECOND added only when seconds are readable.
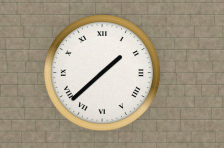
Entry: h=1 m=38
